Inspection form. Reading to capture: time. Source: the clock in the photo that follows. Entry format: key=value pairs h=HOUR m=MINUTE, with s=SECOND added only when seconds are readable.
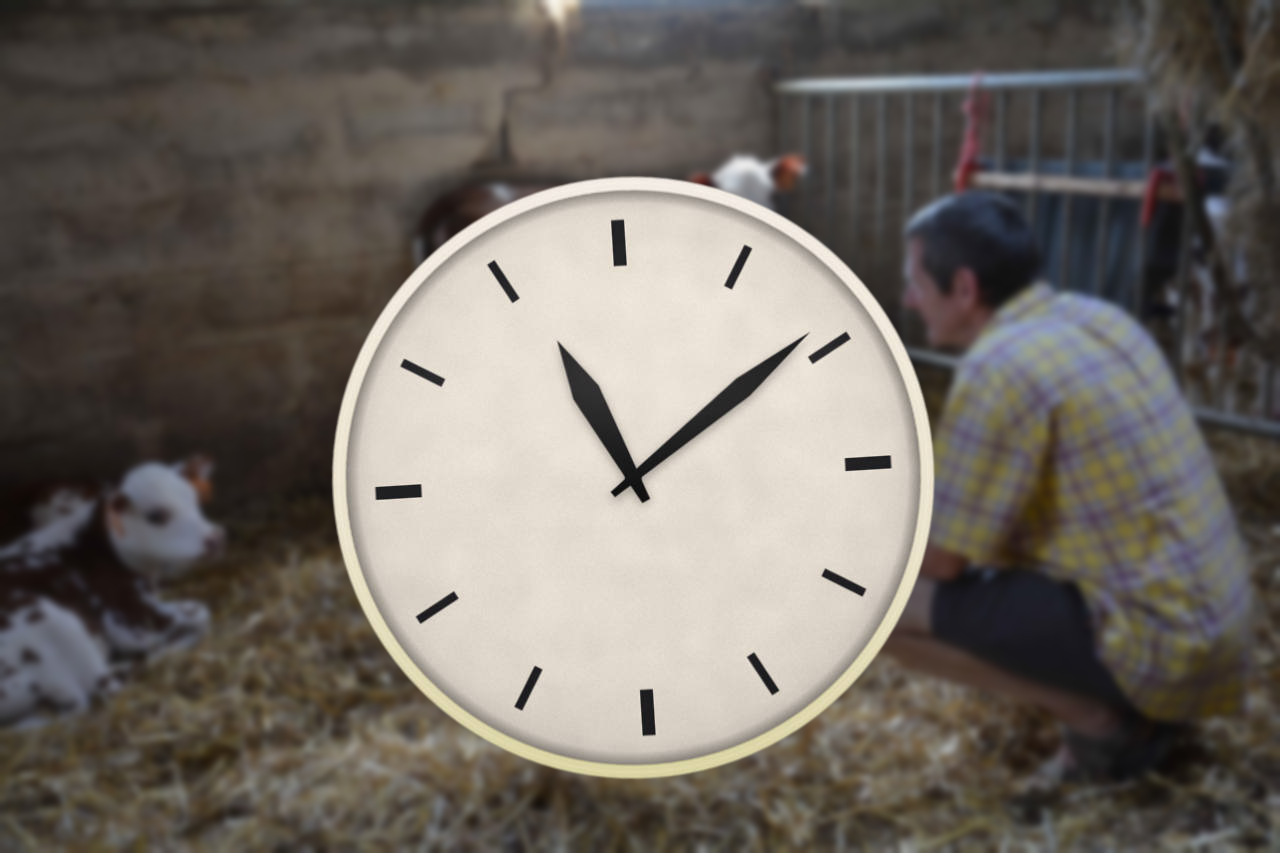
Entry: h=11 m=9
